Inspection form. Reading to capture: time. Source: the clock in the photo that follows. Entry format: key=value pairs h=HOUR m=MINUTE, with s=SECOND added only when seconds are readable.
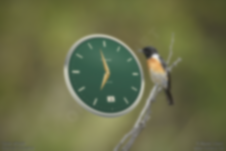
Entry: h=6 m=58
